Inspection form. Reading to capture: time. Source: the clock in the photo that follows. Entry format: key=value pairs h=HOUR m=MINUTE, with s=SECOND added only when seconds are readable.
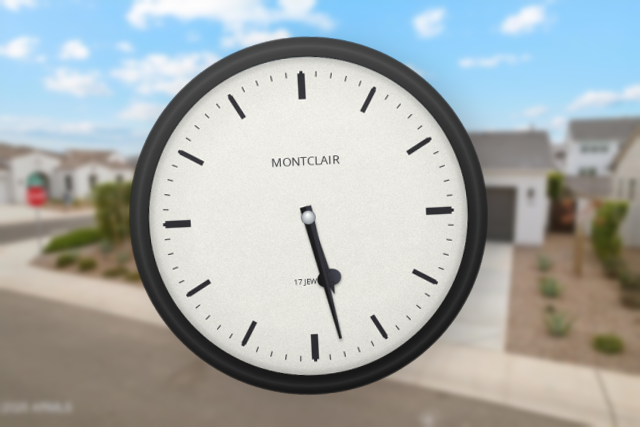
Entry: h=5 m=28
